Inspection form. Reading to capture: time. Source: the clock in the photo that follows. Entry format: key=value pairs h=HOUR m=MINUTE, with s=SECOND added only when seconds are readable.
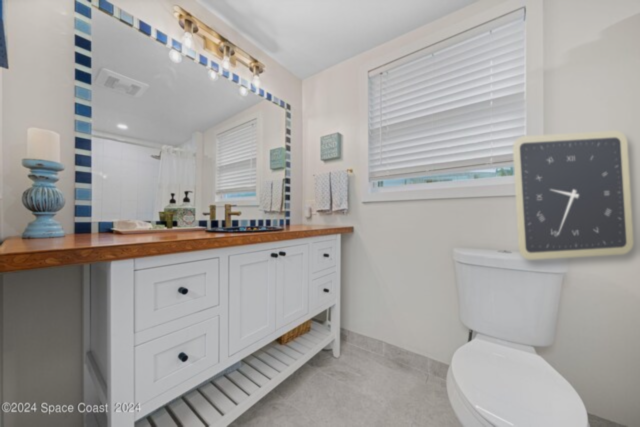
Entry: h=9 m=34
